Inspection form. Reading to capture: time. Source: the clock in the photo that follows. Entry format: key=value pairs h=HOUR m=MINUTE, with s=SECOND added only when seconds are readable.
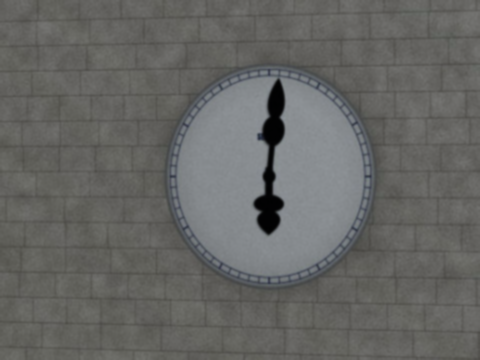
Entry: h=6 m=1
